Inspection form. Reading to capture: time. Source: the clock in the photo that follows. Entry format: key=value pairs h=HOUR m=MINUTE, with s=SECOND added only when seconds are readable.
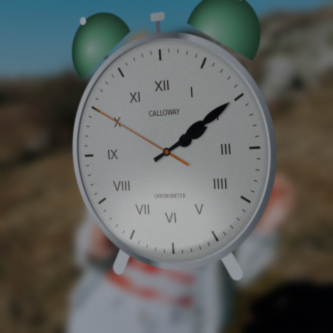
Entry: h=2 m=9 s=50
